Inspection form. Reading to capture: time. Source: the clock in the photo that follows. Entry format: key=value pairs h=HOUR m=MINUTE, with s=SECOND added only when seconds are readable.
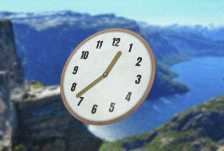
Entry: h=12 m=37
